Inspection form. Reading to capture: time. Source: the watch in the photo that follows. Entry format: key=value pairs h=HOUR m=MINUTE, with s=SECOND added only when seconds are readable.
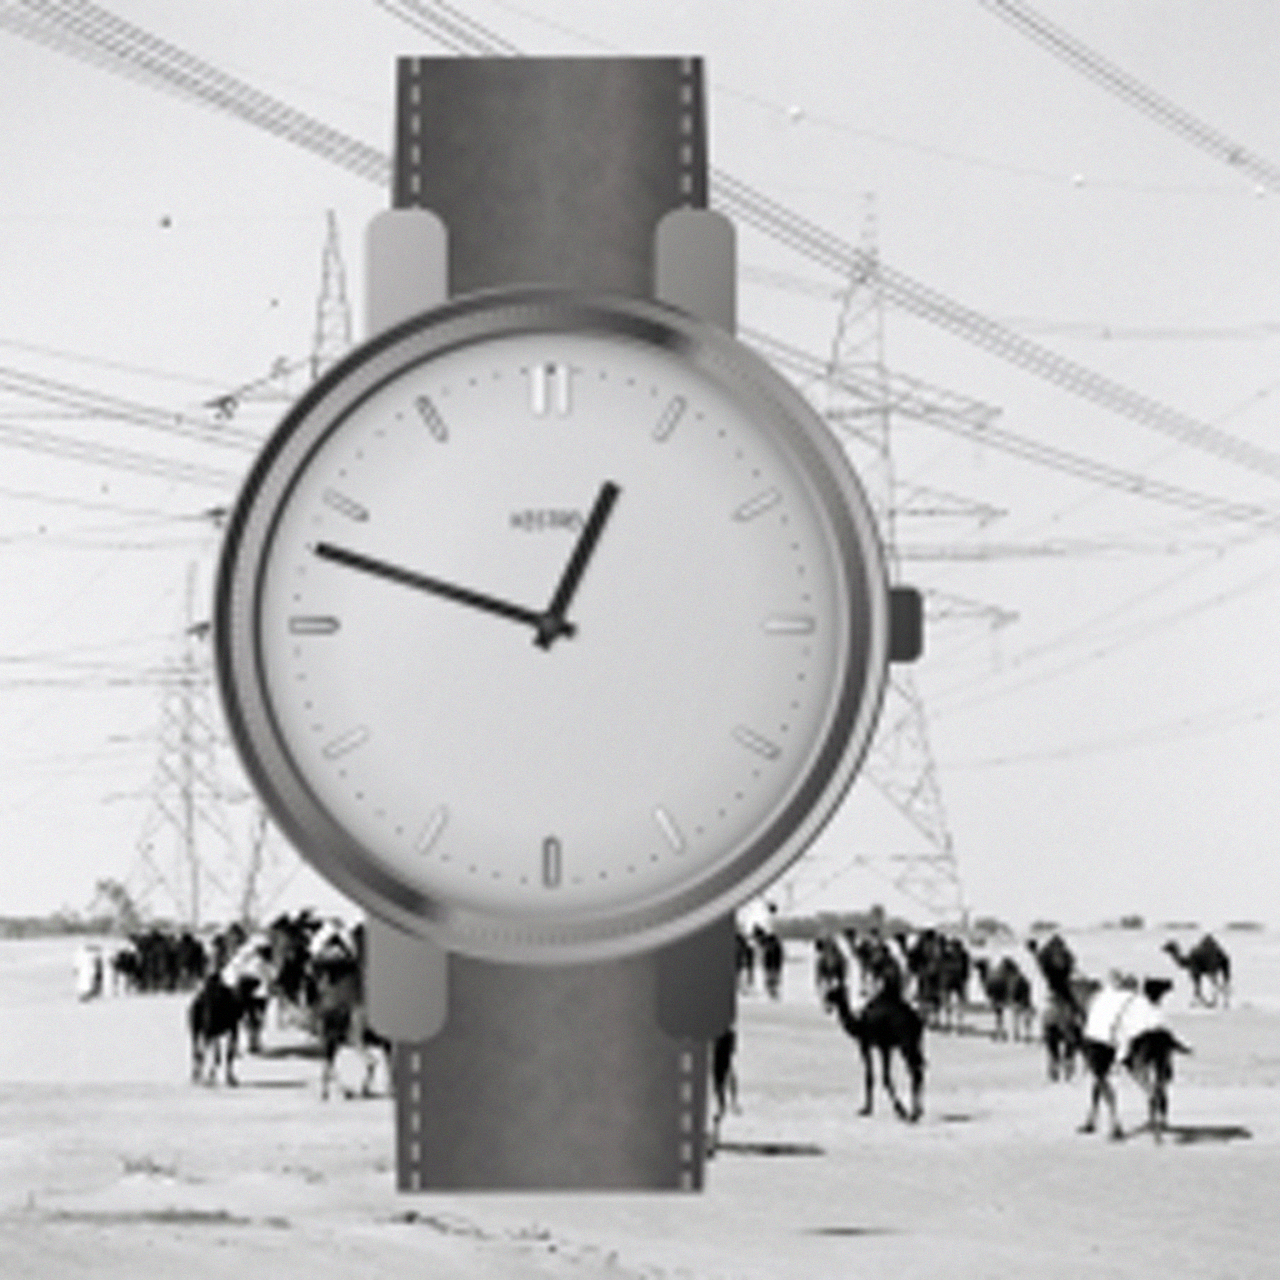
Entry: h=12 m=48
